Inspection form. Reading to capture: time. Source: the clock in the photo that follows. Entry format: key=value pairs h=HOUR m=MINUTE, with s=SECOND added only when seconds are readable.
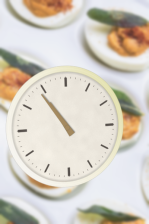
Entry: h=10 m=54
